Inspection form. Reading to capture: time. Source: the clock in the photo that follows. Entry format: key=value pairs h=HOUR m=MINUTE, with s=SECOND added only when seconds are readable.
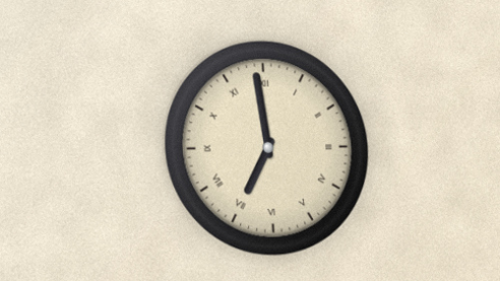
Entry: h=6 m=59
